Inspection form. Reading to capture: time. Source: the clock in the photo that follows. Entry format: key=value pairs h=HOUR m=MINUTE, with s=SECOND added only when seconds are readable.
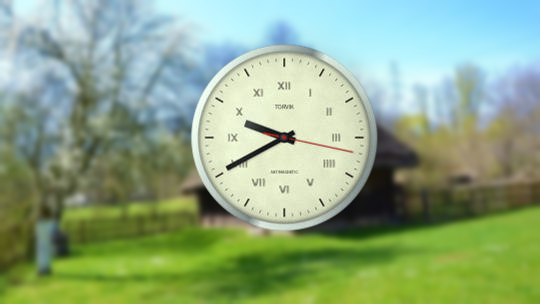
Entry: h=9 m=40 s=17
